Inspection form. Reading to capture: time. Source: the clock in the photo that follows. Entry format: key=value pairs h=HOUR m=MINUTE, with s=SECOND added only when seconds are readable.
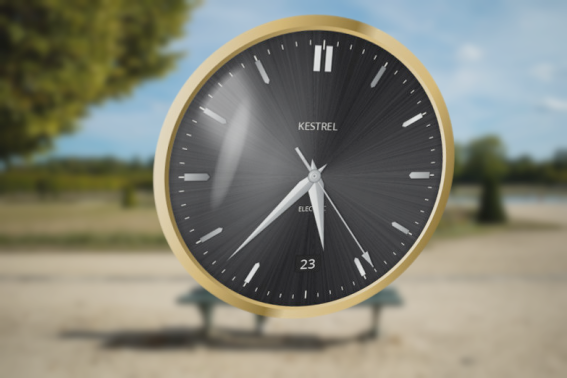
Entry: h=5 m=37 s=24
